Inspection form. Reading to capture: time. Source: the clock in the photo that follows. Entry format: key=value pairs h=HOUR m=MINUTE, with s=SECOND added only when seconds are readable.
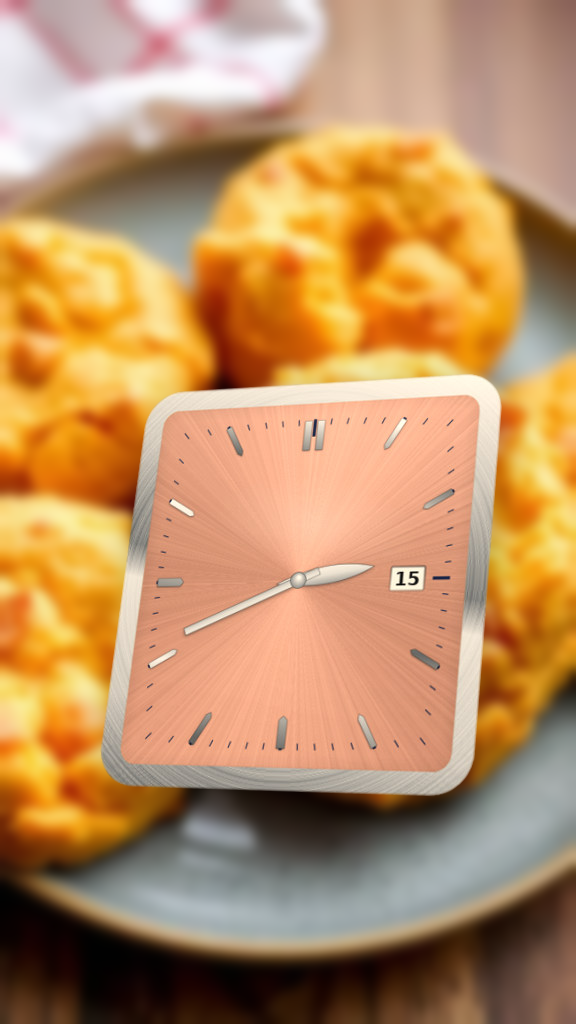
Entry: h=2 m=41
